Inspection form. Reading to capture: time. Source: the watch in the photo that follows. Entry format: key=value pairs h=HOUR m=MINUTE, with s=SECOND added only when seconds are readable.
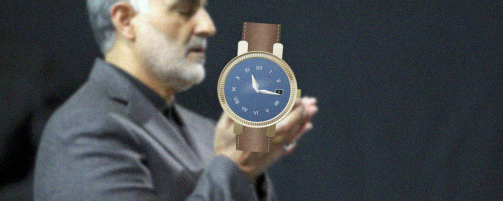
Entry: h=11 m=16
